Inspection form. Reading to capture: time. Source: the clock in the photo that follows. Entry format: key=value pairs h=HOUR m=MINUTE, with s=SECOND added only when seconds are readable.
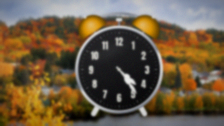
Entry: h=4 m=24
